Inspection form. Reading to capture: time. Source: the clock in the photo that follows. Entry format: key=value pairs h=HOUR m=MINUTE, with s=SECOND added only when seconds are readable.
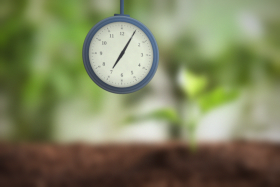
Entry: h=7 m=5
